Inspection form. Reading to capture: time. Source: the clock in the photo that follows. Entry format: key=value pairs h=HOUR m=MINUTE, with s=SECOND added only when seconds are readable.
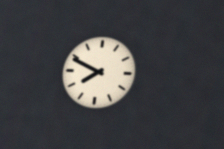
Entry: h=7 m=49
